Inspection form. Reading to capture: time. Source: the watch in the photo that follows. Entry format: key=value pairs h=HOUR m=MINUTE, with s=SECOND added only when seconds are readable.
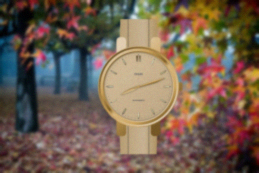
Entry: h=8 m=12
